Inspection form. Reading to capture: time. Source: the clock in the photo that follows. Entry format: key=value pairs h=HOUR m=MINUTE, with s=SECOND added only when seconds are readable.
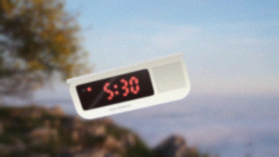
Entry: h=5 m=30
